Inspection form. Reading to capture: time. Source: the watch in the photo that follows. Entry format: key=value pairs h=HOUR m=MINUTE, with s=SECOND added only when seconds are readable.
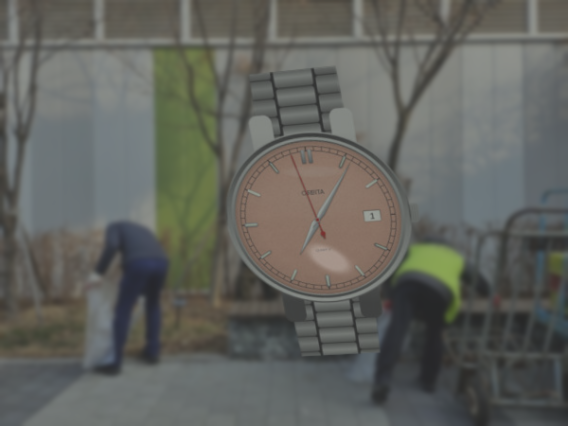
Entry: h=7 m=5 s=58
